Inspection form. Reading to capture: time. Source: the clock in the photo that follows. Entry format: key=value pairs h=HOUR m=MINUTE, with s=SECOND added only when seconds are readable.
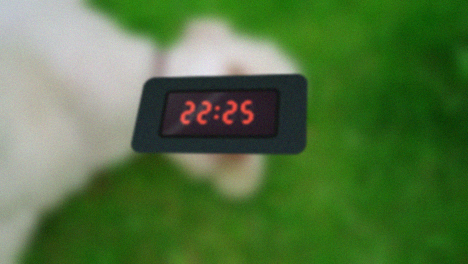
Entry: h=22 m=25
